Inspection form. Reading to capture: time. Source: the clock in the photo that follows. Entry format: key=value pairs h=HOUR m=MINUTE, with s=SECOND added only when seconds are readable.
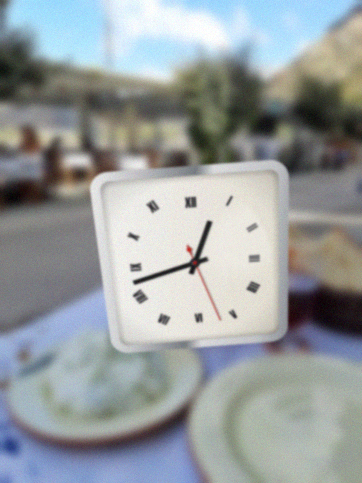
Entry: h=12 m=42 s=27
